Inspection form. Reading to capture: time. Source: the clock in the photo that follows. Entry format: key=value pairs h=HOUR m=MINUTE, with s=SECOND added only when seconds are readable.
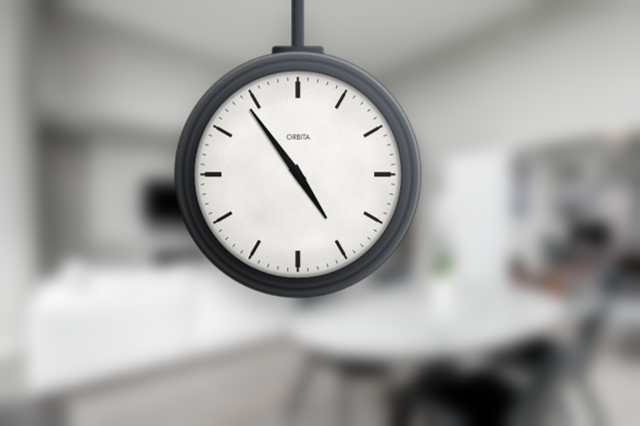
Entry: h=4 m=54
